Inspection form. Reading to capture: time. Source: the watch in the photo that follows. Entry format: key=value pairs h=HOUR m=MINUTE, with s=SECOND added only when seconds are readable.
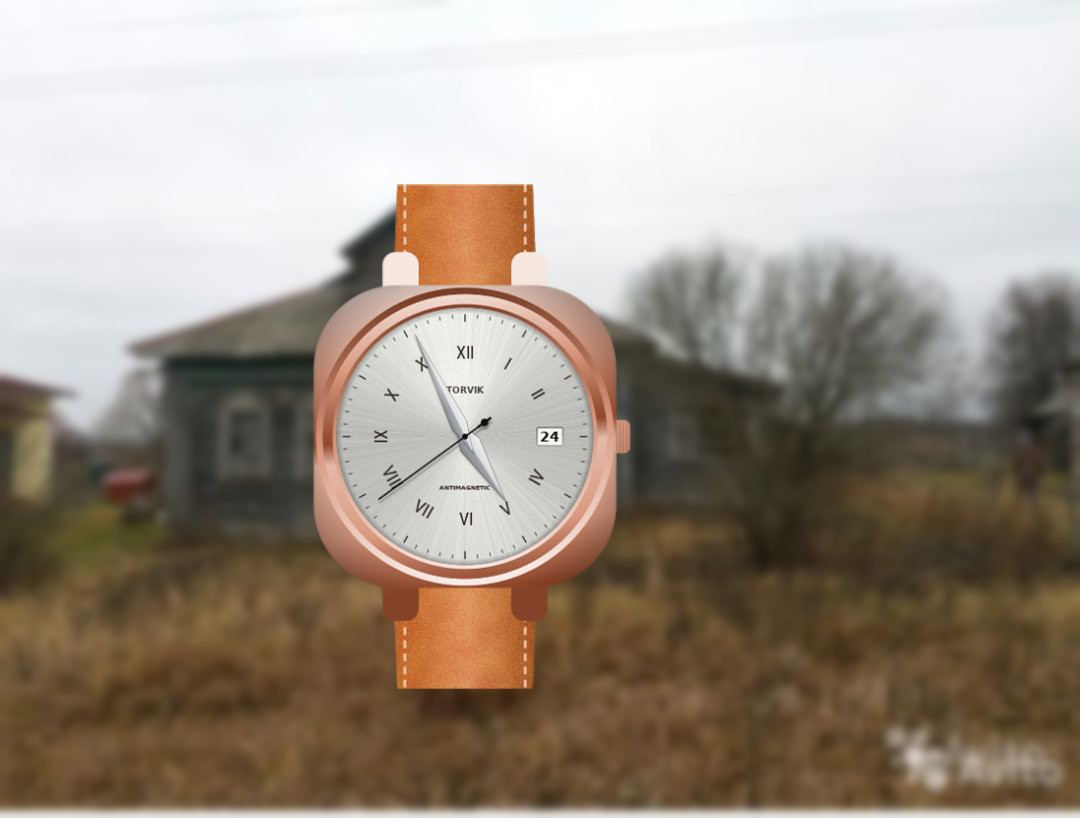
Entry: h=4 m=55 s=39
